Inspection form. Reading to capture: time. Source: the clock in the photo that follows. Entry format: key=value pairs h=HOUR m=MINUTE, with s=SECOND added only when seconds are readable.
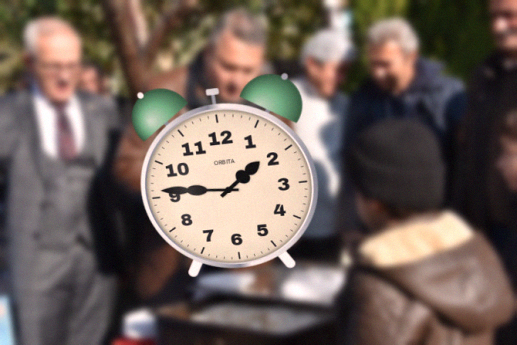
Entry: h=1 m=46
